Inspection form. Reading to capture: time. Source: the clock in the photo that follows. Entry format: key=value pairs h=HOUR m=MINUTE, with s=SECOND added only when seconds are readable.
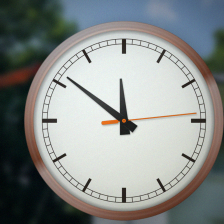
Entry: h=11 m=51 s=14
